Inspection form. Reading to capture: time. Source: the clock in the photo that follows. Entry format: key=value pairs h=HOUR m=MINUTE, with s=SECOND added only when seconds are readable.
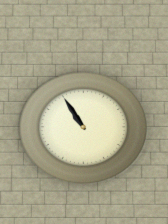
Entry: h=10 m=55
